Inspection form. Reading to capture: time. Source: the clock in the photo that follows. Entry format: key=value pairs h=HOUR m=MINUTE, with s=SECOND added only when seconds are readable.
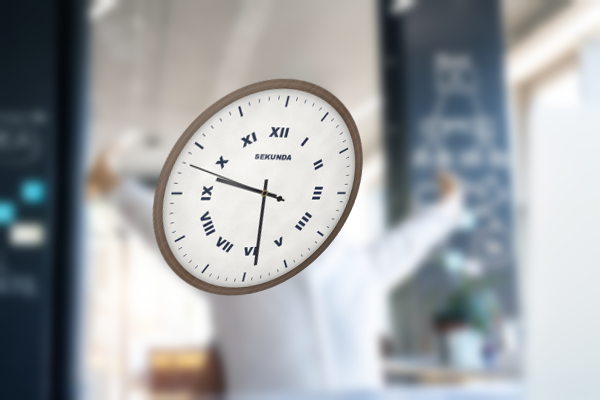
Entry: h=9 m=28 s=48
